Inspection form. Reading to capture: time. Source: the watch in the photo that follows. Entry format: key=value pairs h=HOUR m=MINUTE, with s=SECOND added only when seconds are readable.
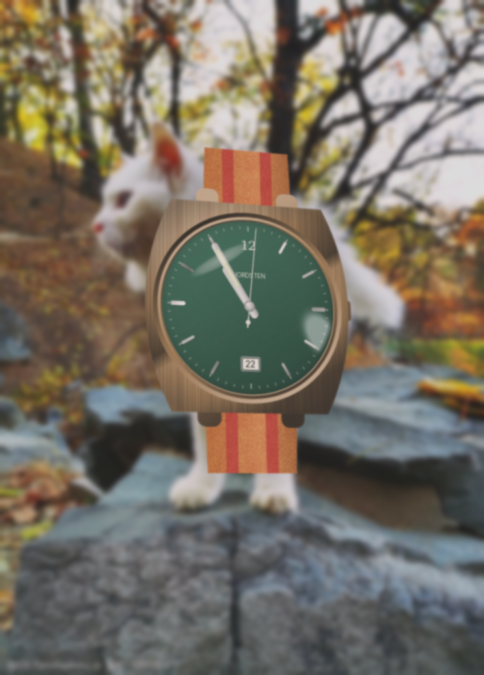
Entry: h=10 m=55 s=1
